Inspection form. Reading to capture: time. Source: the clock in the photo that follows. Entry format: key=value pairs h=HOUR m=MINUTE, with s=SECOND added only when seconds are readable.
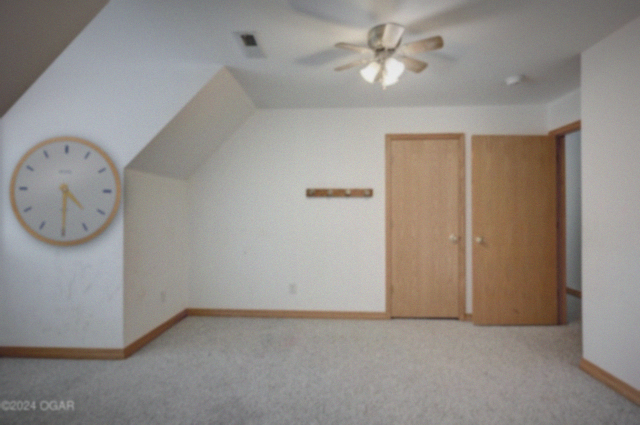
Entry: h=4 m=30
